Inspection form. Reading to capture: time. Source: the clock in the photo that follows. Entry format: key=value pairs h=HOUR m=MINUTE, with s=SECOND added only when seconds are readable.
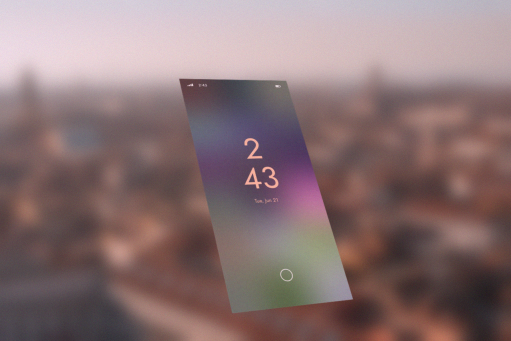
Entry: h=2 m=43
